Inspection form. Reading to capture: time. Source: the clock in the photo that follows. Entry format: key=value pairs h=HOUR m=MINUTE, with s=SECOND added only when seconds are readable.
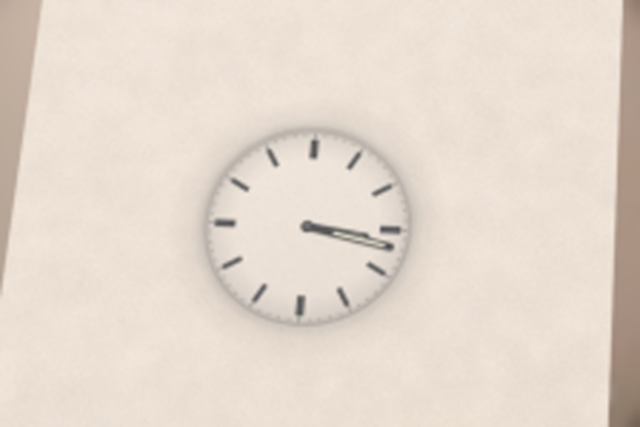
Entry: h=3 m=17
